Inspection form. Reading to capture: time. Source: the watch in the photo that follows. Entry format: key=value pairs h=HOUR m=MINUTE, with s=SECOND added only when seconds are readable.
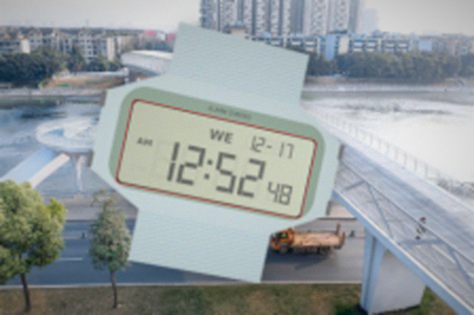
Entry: h=12 m=52 s=48
